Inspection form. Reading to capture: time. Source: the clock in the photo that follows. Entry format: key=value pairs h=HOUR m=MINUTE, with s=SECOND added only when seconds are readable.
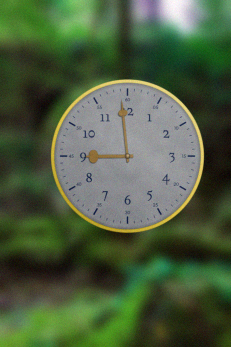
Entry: h=8 m=59
